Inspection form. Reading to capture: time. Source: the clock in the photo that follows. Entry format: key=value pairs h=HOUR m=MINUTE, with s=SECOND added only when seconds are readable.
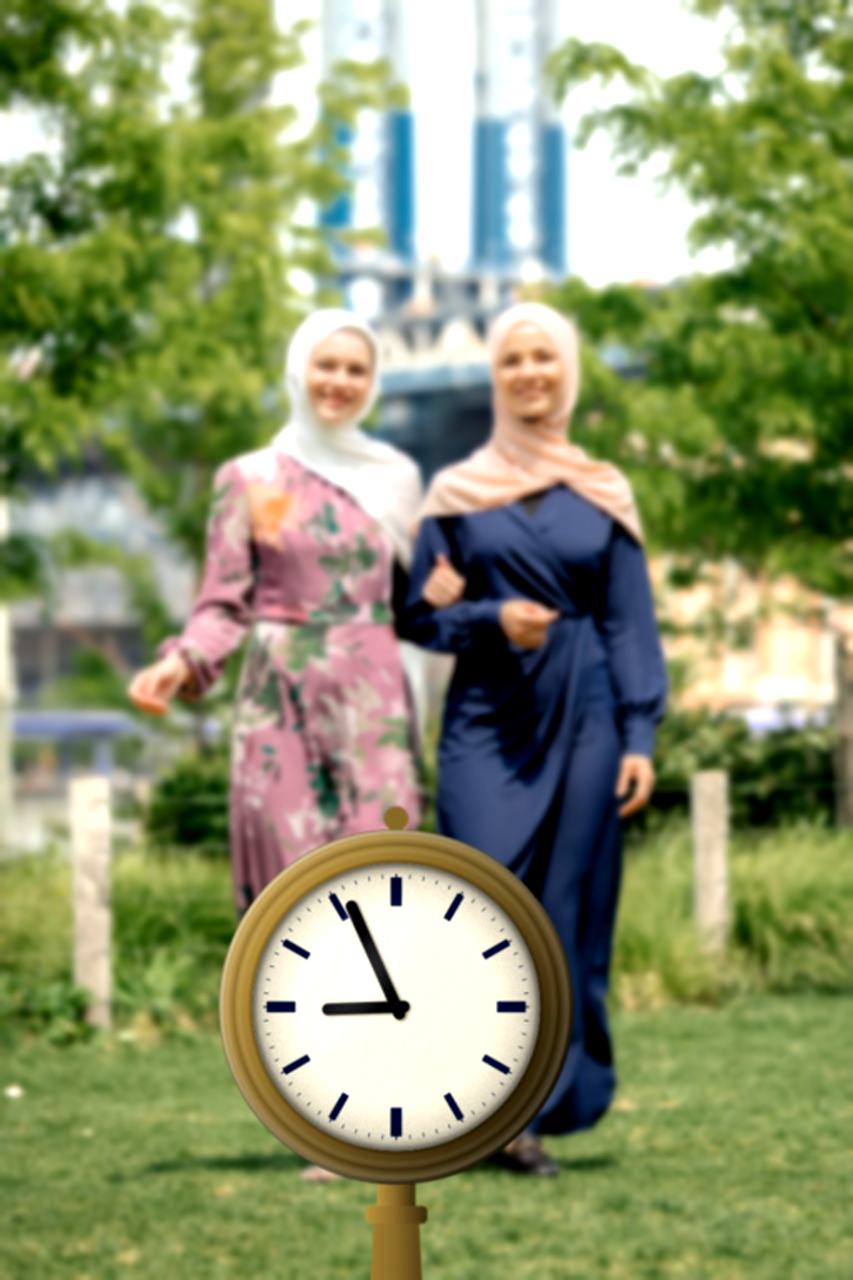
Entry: h=8 m=56
